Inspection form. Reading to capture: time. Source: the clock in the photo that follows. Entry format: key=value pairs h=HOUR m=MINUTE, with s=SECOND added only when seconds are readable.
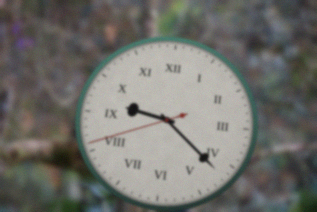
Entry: h=9 m=21 s=41
